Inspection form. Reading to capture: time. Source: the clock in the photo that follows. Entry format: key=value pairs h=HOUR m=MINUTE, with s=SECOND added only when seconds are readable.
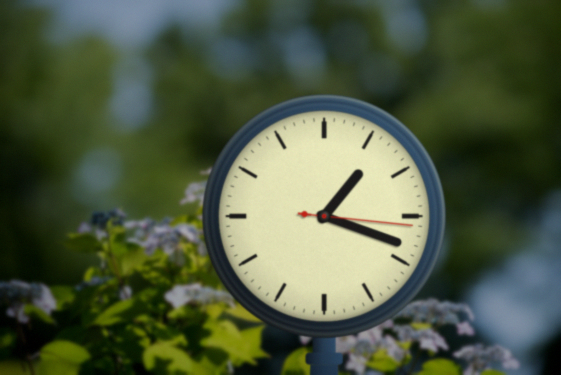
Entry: h=1 m=18 s=16
